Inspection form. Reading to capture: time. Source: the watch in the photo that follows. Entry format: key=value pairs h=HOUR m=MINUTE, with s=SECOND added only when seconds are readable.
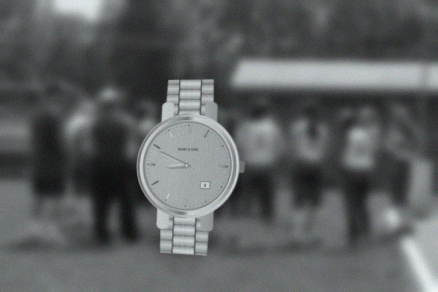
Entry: h=8 m=49
